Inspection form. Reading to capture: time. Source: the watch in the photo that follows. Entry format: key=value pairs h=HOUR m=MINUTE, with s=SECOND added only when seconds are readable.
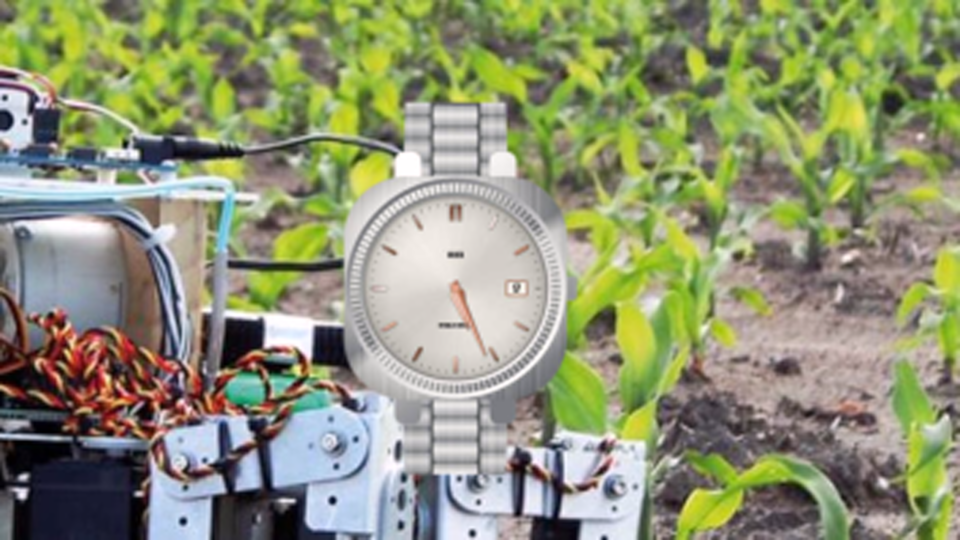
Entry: h=5 m=26
